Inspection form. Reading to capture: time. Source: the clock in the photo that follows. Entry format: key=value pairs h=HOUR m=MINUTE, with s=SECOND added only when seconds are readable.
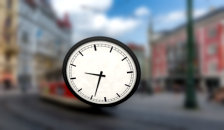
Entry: h=9 m=34
